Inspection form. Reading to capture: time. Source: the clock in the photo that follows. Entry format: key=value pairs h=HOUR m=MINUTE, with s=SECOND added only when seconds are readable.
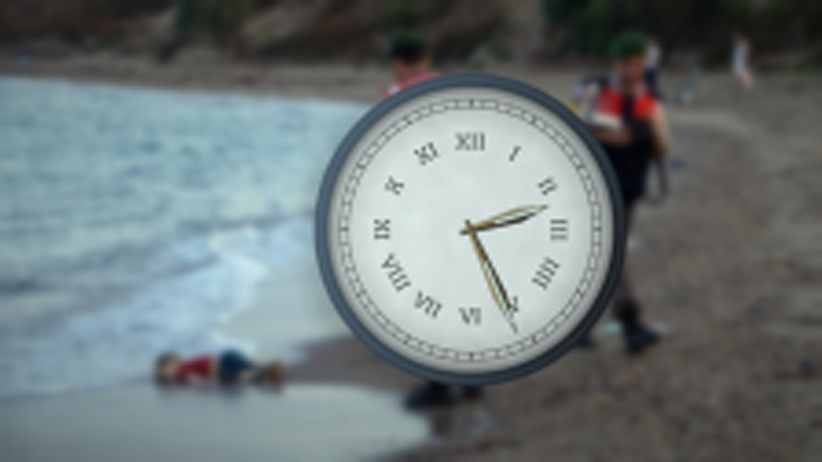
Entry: h=2 m=26
